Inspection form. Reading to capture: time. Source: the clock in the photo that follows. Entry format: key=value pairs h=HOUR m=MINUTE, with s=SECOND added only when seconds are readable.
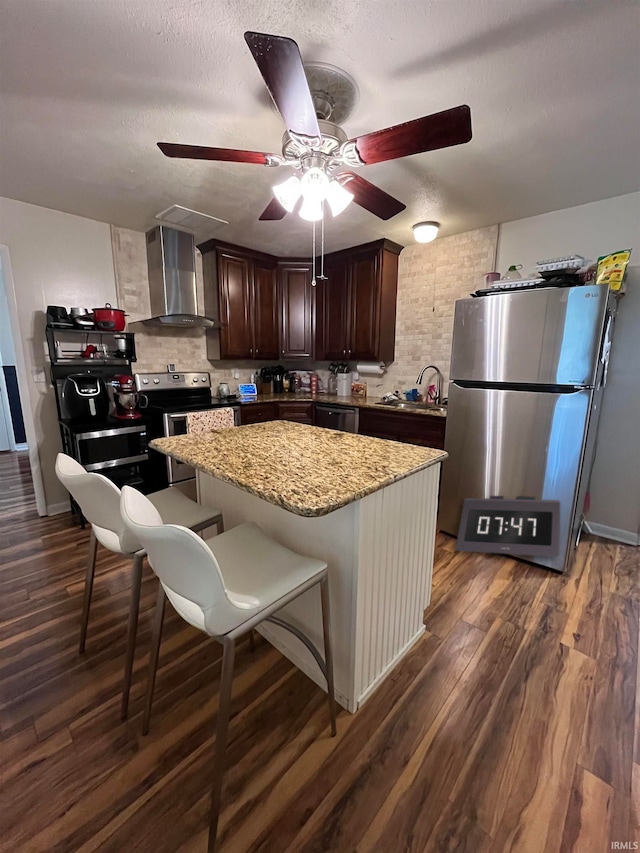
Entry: h=7 m=47
